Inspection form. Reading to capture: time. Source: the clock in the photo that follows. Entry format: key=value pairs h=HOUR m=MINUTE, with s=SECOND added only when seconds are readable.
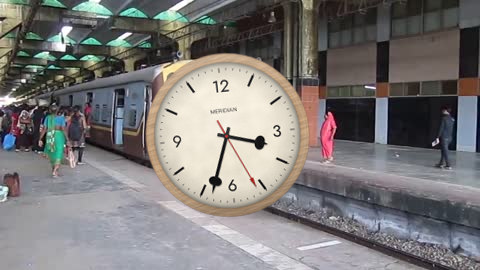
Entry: h=3 m=33 s=26
